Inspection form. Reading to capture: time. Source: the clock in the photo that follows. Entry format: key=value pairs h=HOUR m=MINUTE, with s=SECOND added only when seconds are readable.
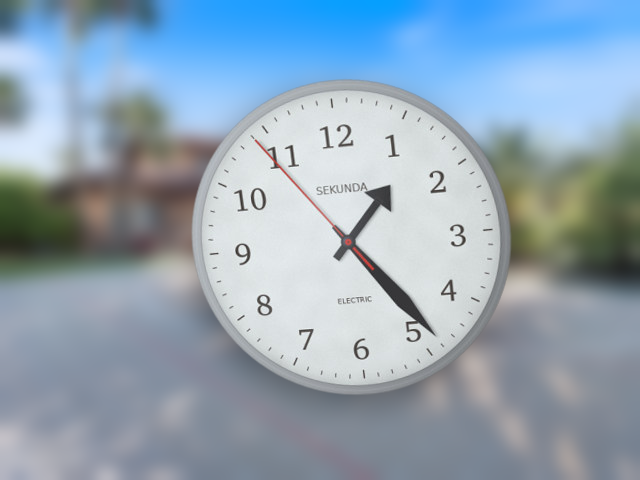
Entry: h=1 m=23 s=54
